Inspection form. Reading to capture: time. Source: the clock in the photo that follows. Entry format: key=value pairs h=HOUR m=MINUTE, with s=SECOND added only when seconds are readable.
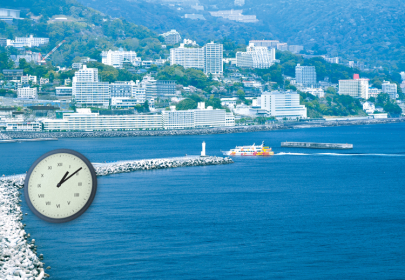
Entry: h=1 m=9
